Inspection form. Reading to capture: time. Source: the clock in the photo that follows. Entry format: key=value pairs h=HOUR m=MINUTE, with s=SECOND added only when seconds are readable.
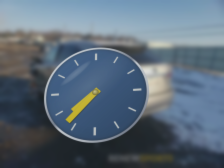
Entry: h=7 m=37
